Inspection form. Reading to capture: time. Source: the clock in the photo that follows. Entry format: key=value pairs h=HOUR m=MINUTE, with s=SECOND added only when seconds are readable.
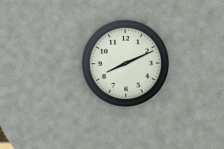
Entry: h=8 m=11
